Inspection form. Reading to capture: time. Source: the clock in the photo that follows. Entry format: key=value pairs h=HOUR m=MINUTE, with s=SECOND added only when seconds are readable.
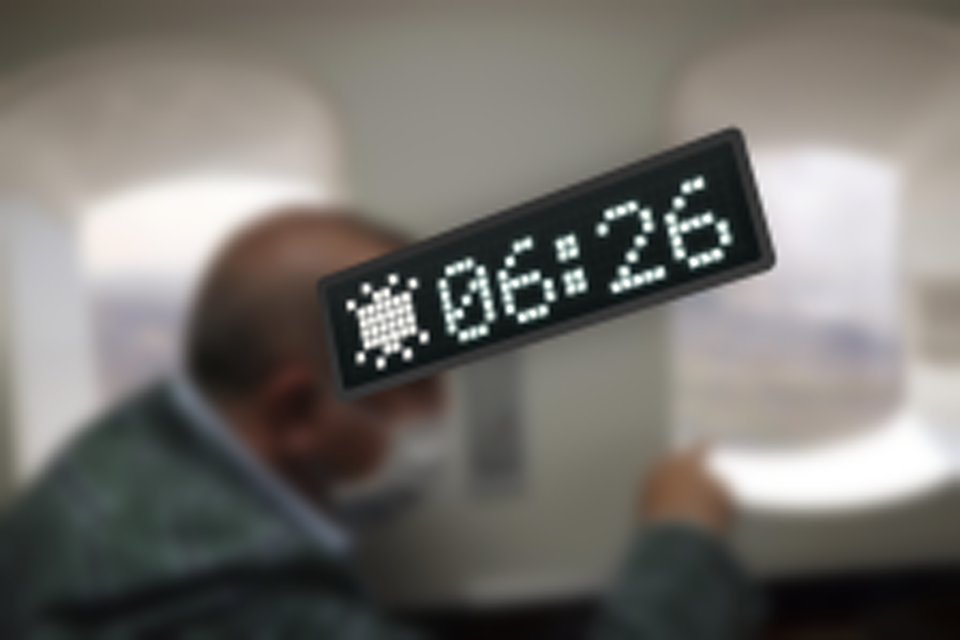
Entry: h=6 m=26
